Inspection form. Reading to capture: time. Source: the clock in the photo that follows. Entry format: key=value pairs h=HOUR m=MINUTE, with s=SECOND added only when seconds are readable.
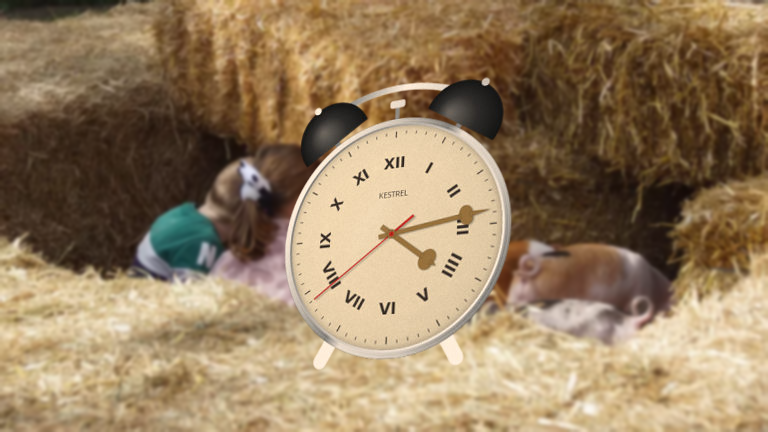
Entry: h=4 m=13 s=39
